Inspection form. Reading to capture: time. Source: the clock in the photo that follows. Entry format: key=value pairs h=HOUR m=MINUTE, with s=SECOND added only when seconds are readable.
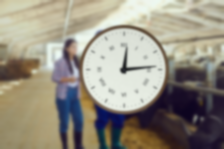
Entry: h=12 m=14
